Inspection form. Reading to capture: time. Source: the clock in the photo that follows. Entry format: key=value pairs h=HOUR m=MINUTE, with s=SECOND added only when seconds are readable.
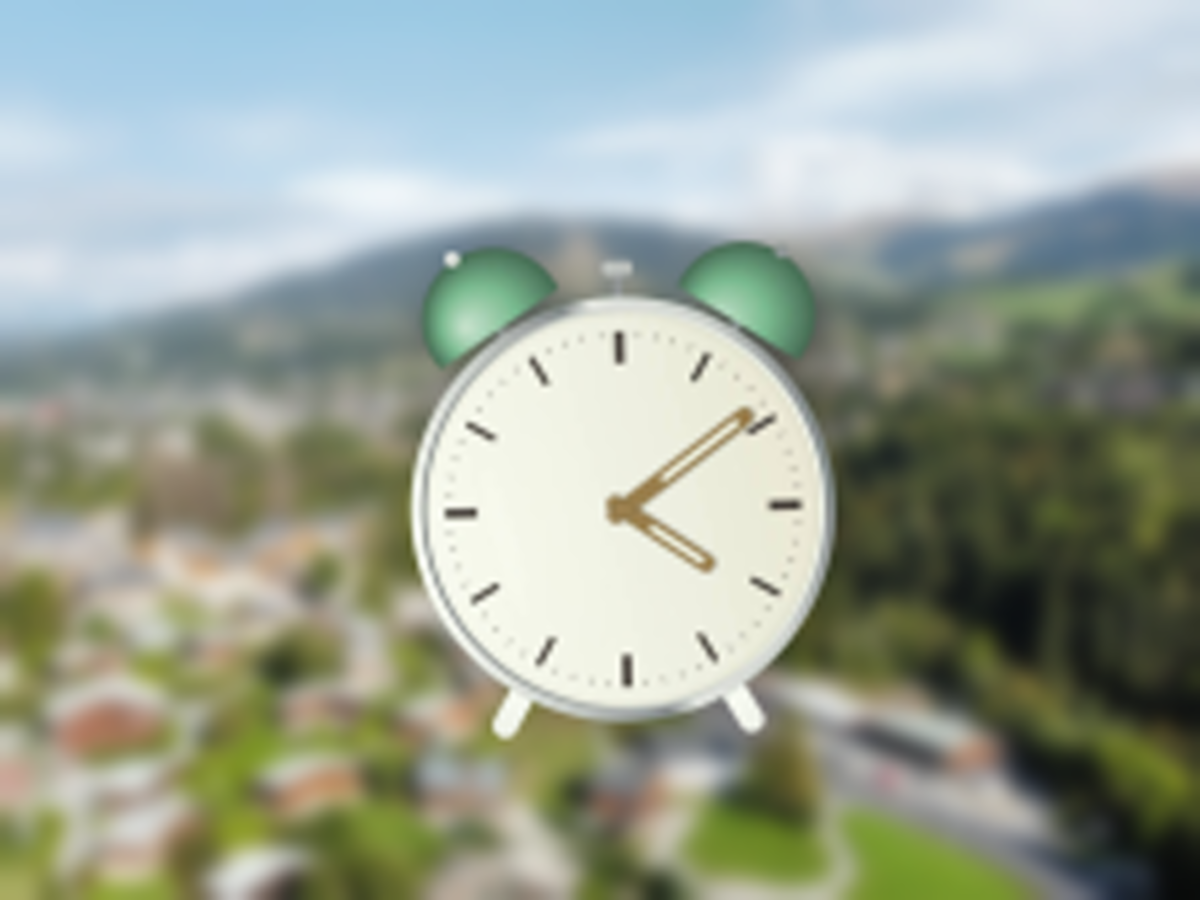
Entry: h=4 m=9
